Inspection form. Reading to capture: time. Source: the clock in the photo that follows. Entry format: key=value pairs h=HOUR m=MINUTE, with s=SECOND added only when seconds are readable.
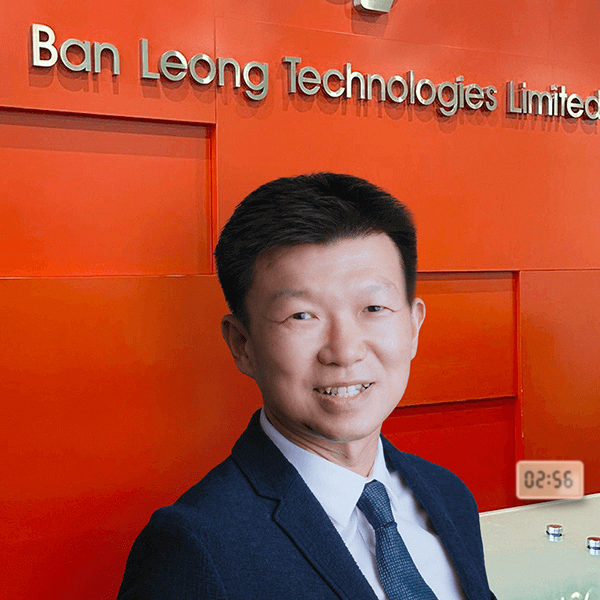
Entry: h=2 m=56
